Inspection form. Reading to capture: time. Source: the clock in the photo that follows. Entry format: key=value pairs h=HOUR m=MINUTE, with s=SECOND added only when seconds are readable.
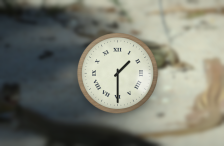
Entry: h=1 m=30
